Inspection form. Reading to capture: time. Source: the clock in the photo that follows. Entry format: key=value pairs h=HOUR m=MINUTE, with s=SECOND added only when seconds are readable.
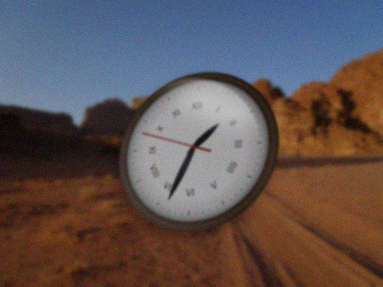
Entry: h=1 m=33 s=48
